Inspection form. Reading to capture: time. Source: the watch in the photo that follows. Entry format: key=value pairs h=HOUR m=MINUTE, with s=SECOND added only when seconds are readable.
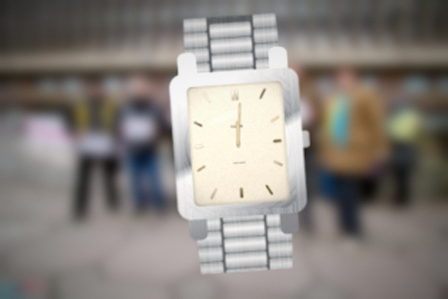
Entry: h=12 m=1
